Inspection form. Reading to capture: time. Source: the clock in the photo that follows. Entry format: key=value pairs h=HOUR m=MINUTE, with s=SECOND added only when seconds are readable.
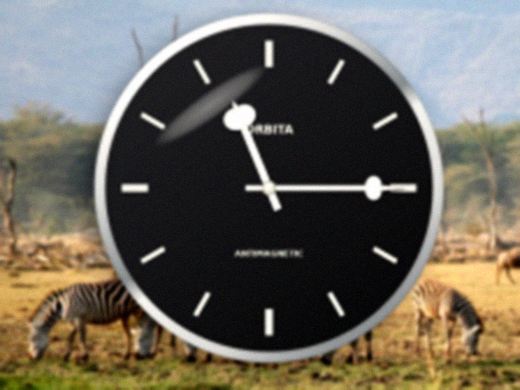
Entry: h=11 m=15
